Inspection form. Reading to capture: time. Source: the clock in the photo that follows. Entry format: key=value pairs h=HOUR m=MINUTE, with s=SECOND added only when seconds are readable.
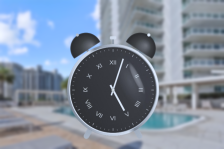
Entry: h=5 m=3
